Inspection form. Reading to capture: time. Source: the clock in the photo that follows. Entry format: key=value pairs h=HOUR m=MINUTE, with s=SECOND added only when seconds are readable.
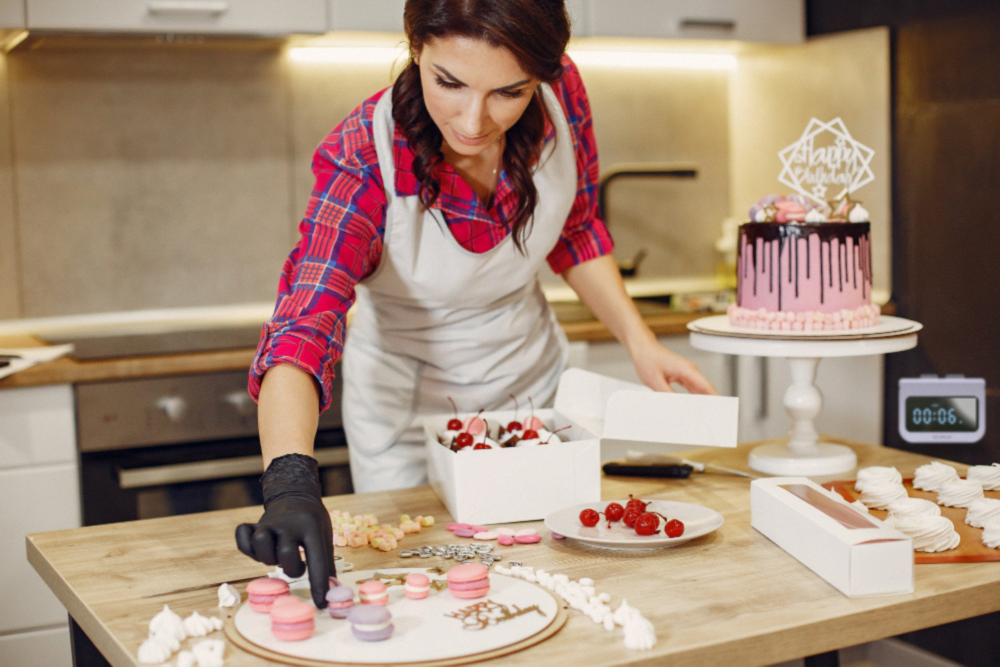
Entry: h=0 m=6
